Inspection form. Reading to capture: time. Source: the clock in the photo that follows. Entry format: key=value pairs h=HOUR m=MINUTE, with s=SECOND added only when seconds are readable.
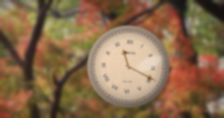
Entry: h=11 m=19
